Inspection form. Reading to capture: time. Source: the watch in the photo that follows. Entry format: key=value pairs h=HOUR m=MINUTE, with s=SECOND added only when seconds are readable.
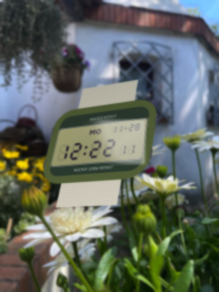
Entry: h=12 m=22 s=11
